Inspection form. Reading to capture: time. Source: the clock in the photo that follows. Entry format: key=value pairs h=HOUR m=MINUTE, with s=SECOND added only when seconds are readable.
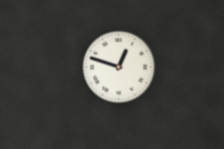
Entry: h=12 m=48
